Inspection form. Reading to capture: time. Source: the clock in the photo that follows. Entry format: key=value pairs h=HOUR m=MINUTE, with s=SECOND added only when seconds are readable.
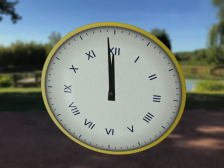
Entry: h=11 m=59
